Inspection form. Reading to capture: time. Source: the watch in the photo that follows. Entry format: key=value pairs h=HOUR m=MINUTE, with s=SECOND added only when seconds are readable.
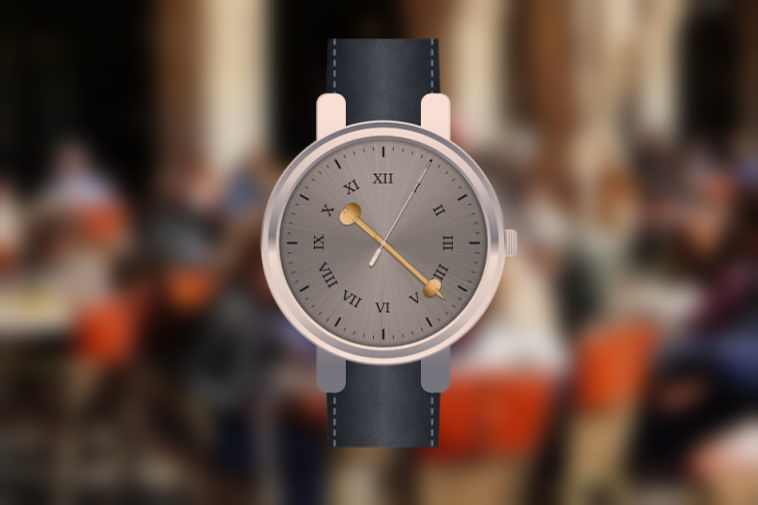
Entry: h=10 m=22 s=5
